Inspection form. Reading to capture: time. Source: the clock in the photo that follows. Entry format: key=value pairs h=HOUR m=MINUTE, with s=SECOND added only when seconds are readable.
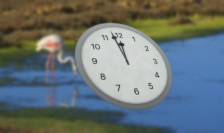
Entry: h=11 m=58
